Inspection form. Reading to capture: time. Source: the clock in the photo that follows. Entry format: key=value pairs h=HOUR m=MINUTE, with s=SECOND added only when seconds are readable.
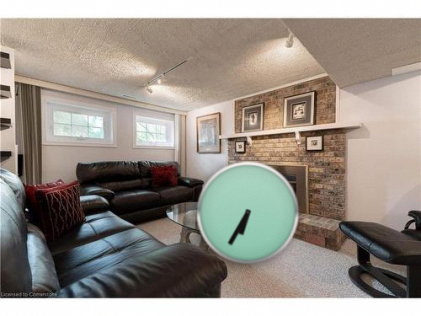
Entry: h=6 m=35
